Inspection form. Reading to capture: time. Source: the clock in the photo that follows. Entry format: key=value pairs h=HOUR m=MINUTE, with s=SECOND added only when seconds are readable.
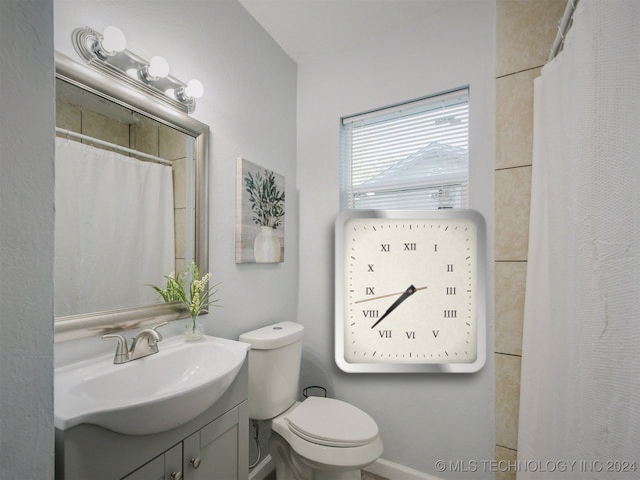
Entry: h=7 m=37 s=43
